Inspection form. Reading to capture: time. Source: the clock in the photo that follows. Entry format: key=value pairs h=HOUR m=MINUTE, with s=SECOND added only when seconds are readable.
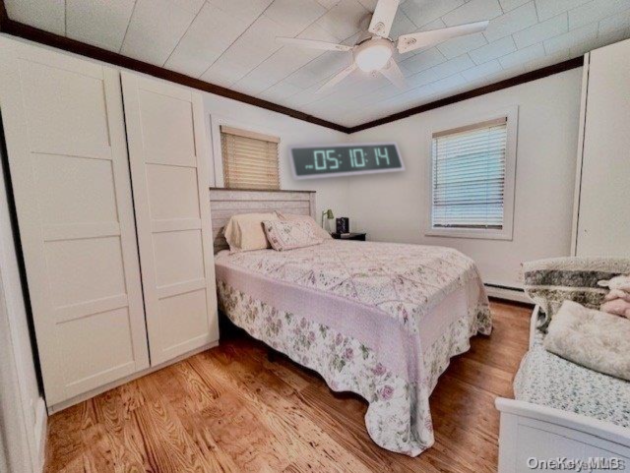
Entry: h=5 m=10 s=14
